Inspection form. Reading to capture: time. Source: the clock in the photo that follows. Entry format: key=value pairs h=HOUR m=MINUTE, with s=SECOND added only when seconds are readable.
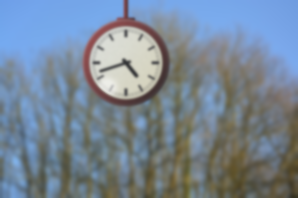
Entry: h=4 m=42
